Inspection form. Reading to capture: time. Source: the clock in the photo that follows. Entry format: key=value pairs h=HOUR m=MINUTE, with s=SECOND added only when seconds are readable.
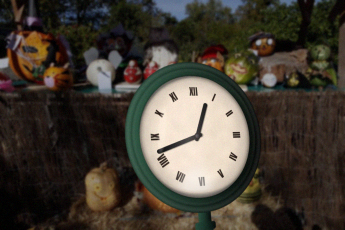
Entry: h=12 m=42
